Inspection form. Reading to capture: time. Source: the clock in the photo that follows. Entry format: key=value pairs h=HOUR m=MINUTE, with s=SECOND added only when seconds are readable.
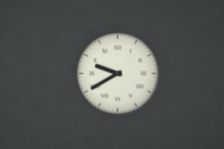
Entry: h=9 m=40
